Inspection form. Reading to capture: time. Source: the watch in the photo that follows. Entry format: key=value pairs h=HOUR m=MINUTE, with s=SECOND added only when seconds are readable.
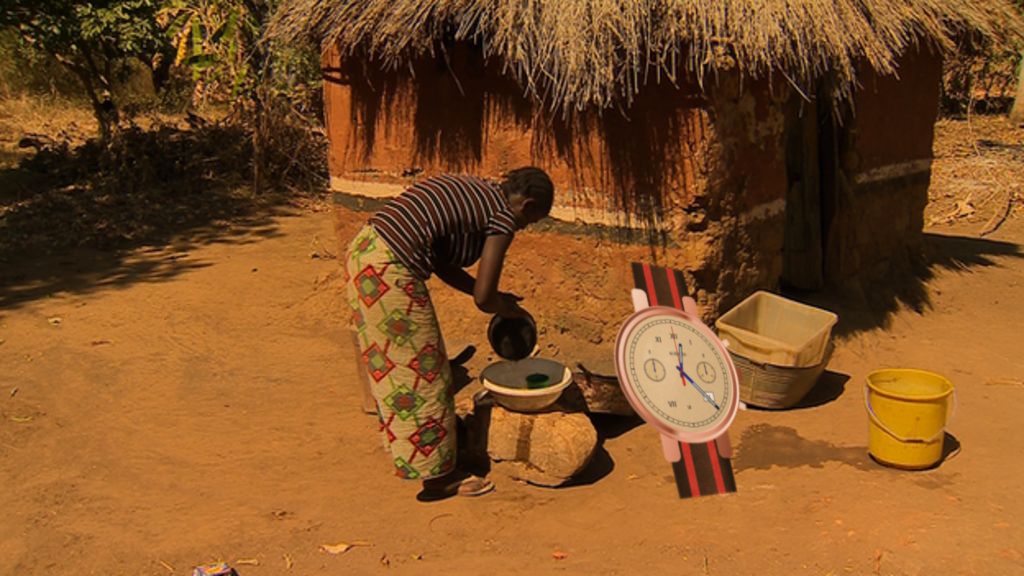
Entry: h=12 m=23
